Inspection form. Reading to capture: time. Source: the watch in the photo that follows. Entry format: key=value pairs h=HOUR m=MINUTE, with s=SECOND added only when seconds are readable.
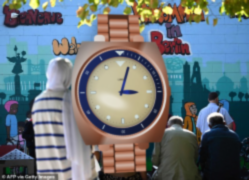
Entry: h=3 m=3
